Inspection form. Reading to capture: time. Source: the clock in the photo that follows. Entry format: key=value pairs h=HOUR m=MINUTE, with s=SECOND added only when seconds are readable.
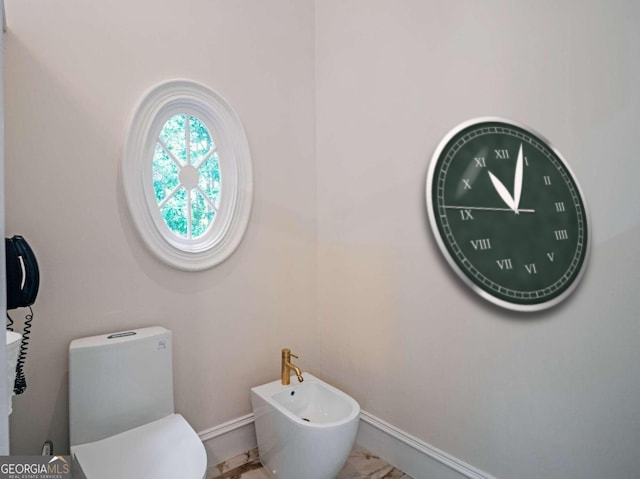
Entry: h=11 m=3 s=46
